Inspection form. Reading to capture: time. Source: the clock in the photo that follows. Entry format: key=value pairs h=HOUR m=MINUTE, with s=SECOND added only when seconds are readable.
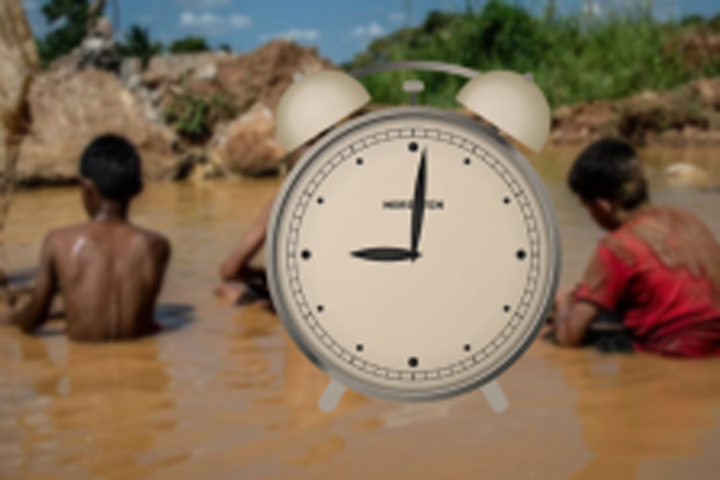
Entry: h=9 m=1
